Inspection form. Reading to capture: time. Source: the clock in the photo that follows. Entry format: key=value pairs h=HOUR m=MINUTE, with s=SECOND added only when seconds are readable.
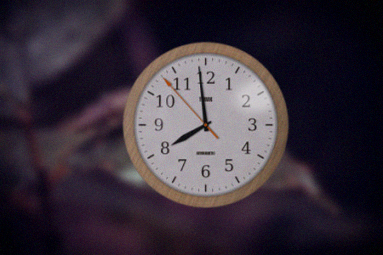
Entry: h=7 m=58 s=53
